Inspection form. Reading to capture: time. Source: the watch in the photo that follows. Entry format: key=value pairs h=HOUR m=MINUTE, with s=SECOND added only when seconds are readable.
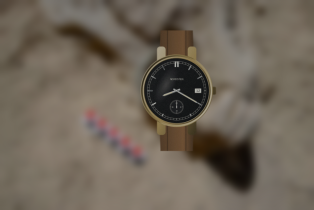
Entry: h=8 m=20
